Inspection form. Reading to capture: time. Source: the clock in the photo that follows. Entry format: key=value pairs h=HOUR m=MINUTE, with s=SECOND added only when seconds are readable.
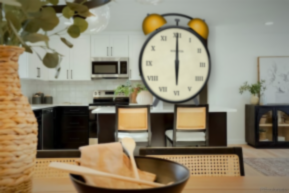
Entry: h=6 m=0
